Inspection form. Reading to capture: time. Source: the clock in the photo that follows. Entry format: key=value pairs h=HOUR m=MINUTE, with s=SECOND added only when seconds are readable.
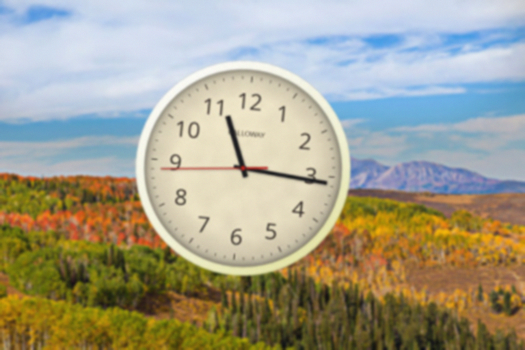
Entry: h=11 m=15 s=44
